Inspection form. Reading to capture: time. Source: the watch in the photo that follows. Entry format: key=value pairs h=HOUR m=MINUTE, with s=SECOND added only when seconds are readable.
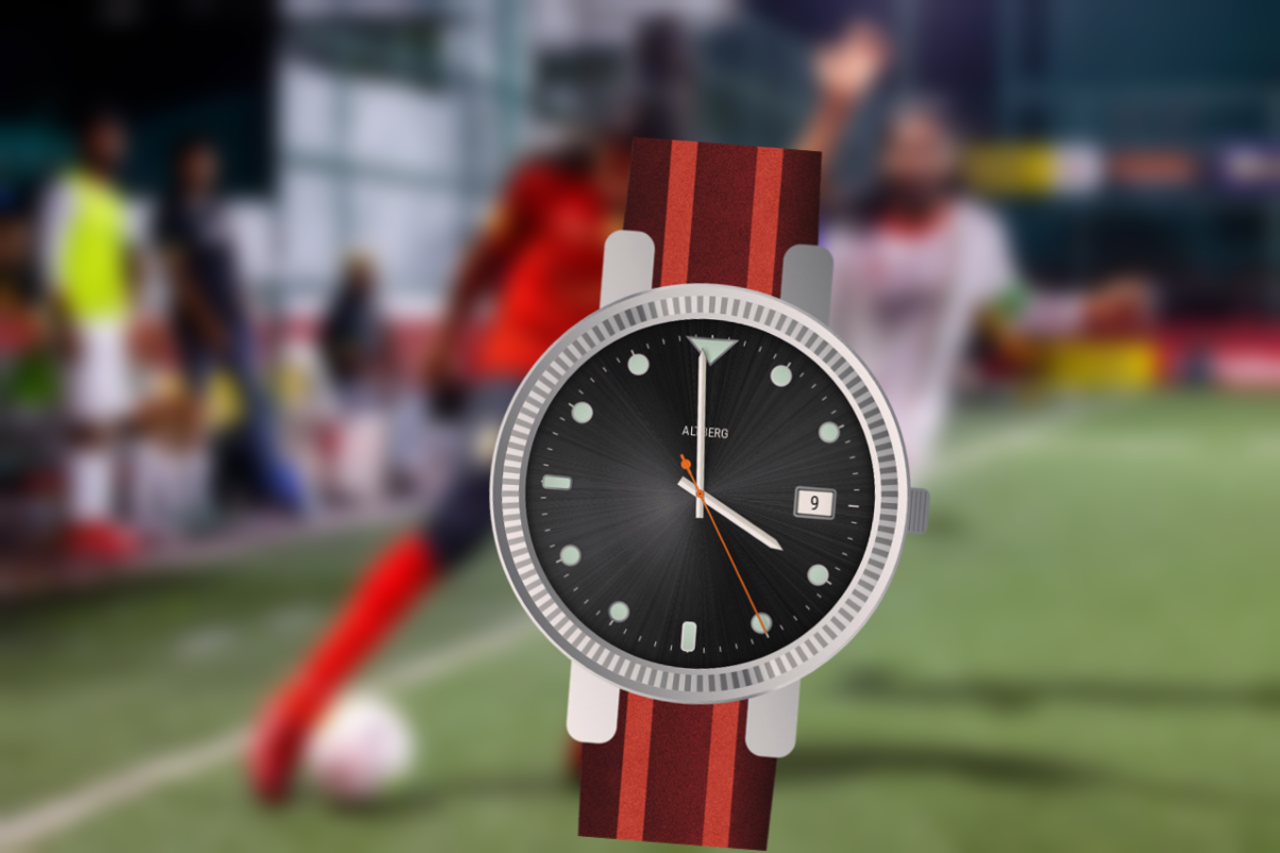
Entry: h=3 m=59 s=25
